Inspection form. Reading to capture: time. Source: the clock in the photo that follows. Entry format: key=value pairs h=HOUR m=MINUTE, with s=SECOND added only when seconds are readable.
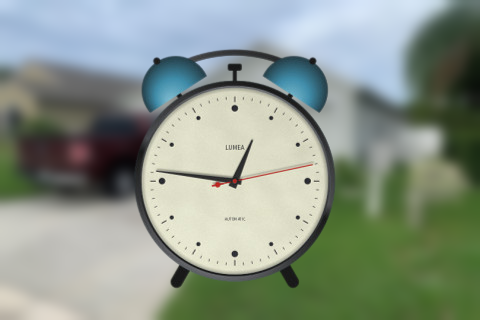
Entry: h=12 m=46 s=13
